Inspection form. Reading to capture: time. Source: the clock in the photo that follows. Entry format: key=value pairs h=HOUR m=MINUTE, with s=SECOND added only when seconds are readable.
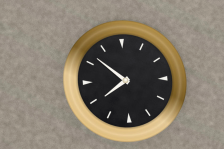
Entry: h=7 m=52
